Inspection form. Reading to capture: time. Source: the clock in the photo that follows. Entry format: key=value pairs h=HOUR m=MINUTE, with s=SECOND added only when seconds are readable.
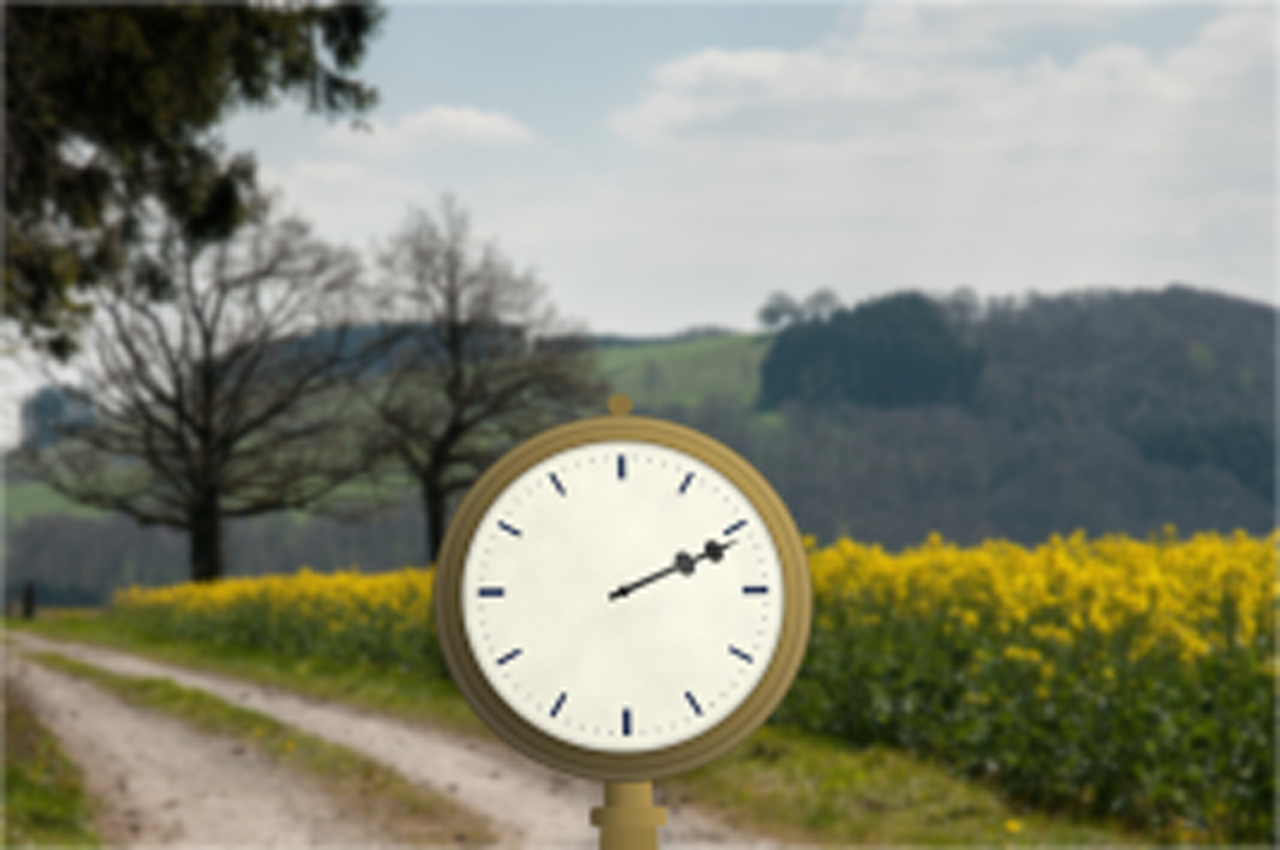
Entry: h=2 m=11
